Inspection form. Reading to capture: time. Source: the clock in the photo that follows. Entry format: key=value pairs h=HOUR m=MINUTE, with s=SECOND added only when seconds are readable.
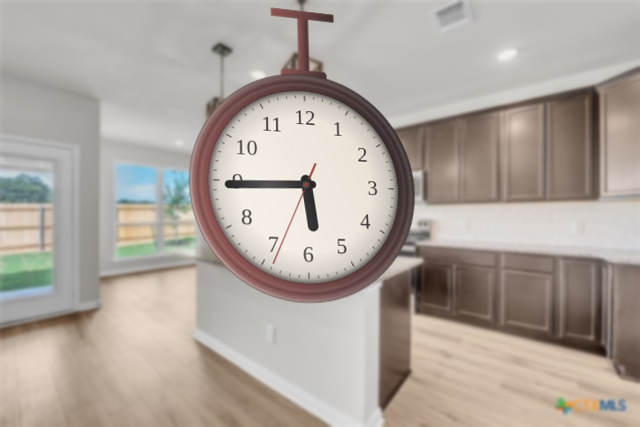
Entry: h=5 m=44 s=34
